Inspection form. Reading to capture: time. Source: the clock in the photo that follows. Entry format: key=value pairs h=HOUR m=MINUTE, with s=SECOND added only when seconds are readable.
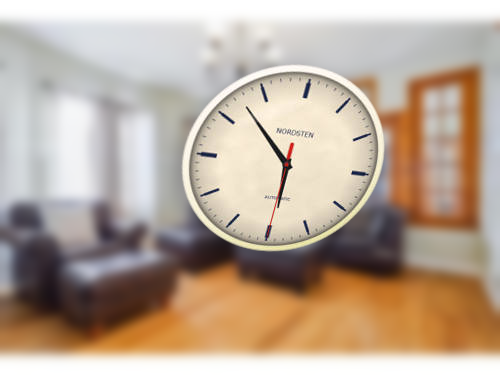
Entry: h=5 m=52 s=30
